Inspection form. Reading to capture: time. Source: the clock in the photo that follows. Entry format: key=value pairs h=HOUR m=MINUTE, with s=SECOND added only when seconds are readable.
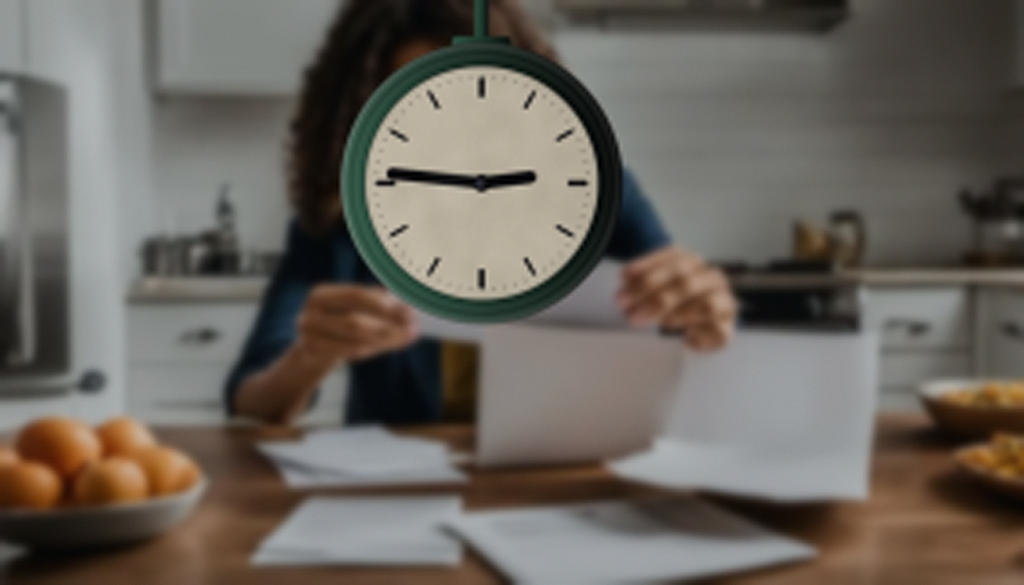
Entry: h=2 m=46
